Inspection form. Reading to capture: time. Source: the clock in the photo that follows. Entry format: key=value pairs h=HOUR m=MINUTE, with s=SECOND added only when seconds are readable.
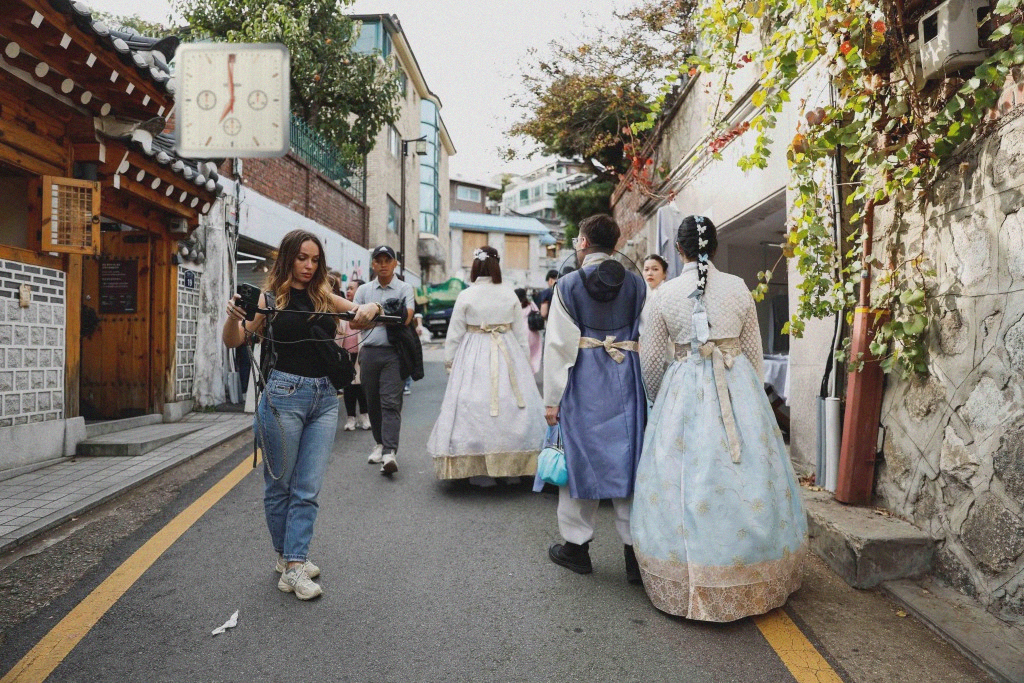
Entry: h=6 m=59
